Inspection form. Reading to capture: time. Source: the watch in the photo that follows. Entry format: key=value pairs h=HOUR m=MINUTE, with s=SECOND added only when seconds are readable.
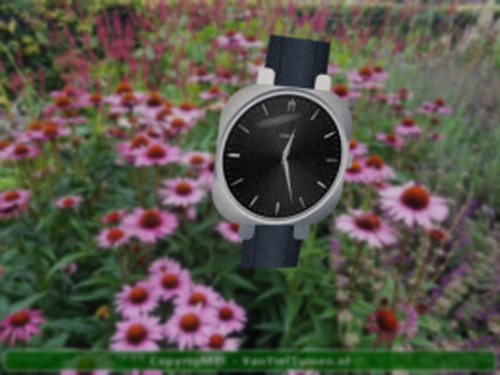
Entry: h=12 m=27
